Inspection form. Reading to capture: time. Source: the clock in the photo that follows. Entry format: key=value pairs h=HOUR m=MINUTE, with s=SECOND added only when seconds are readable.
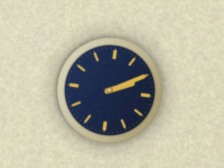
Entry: h=2 m=10
